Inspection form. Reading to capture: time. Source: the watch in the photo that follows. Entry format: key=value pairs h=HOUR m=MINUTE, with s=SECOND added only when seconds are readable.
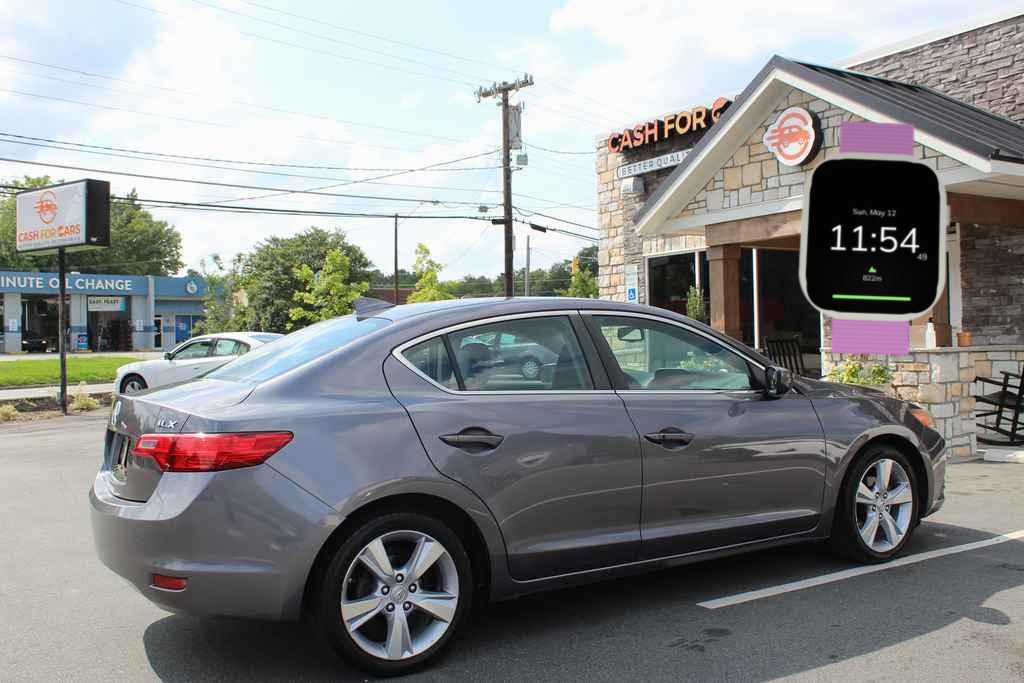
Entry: h=11 m=54
